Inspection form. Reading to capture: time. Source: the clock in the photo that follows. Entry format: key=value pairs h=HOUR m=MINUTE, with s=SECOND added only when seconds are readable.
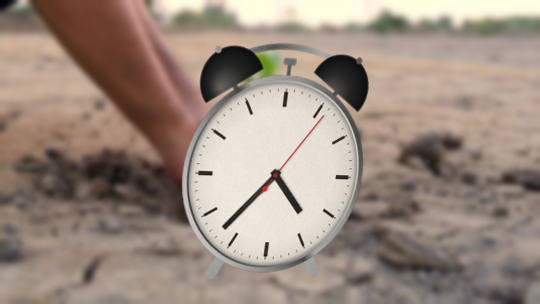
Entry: h=4 m=37 s=6
